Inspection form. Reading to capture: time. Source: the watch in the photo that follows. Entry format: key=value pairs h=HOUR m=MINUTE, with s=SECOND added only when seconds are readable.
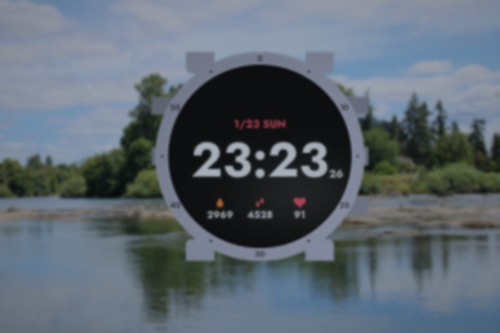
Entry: h=23 m=23
